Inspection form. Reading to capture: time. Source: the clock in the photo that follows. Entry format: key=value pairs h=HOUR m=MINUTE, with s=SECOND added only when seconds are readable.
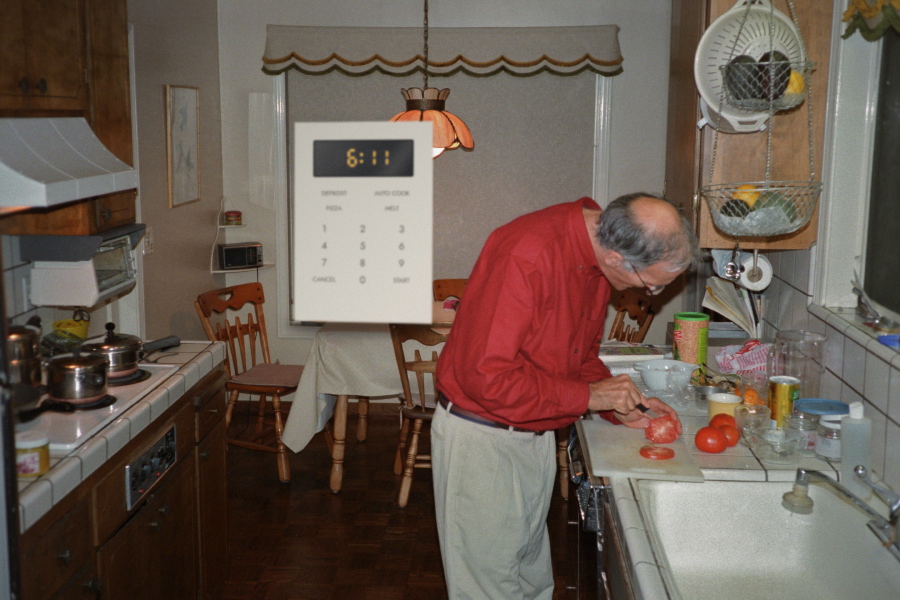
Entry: h=6 m=11
